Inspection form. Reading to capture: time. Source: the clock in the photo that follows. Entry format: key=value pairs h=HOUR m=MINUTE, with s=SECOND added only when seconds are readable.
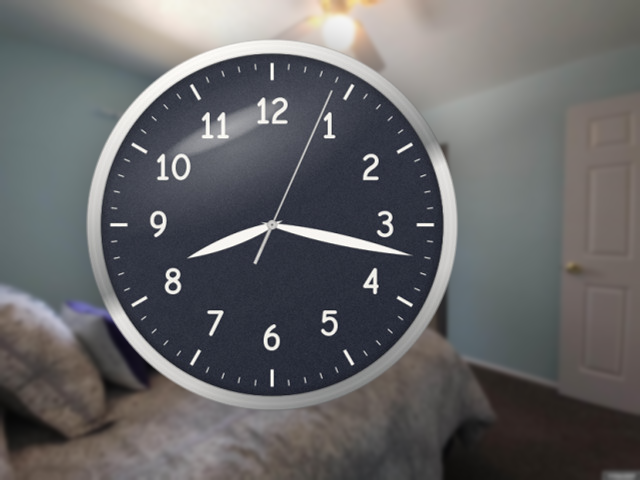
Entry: h=8 m=17 s=4
